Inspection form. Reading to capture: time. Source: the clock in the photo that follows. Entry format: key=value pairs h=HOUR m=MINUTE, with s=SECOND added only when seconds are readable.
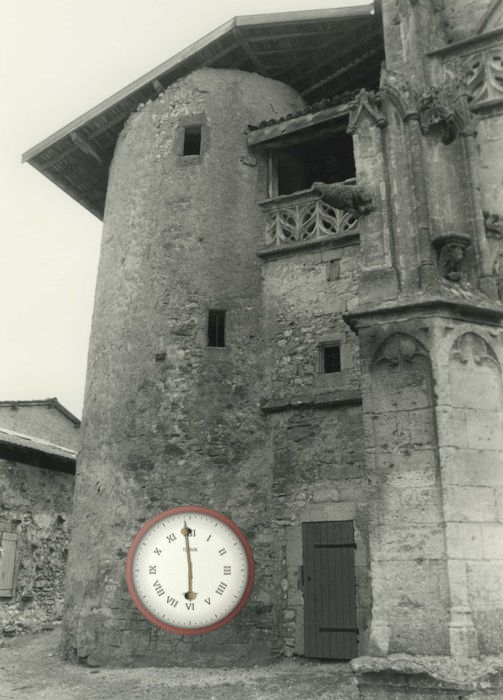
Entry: h=5 m=59
